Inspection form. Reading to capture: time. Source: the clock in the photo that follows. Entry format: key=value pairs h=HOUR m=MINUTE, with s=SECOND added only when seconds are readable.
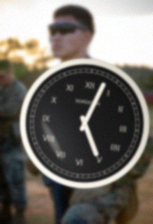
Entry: h=5 m=3
